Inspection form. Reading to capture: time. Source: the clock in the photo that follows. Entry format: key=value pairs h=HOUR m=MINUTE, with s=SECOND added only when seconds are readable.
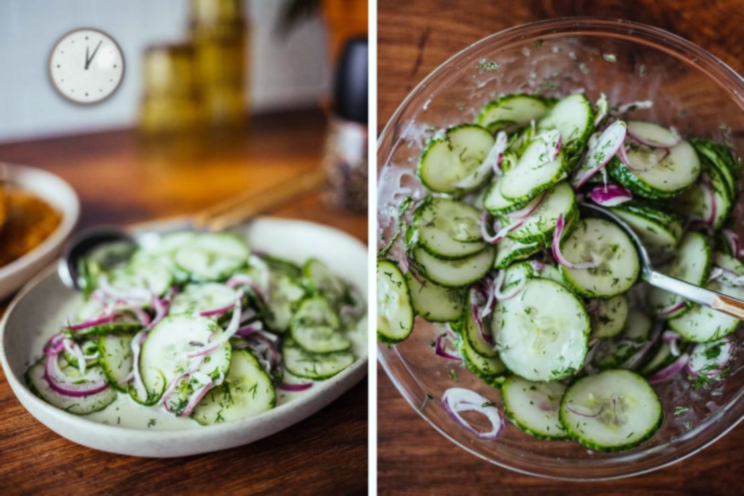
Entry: h=12 m=5
